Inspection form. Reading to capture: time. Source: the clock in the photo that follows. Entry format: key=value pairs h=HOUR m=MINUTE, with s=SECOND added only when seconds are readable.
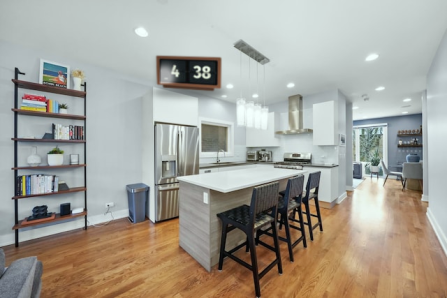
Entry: h=4 m=38
